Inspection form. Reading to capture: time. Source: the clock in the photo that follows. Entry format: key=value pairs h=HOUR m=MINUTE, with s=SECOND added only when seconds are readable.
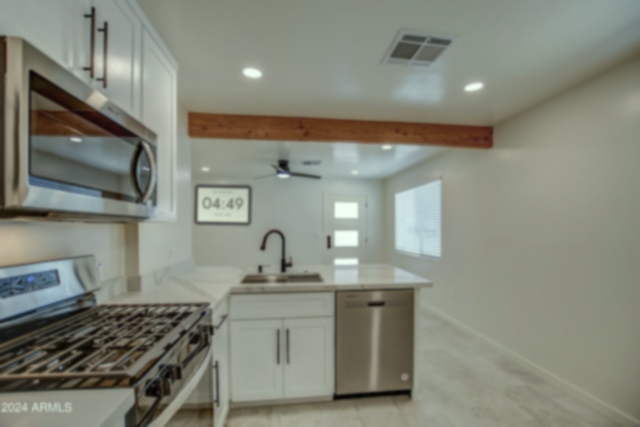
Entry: h=4 m=49
